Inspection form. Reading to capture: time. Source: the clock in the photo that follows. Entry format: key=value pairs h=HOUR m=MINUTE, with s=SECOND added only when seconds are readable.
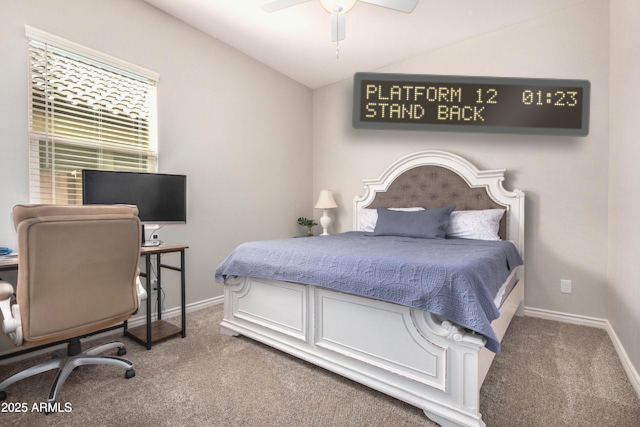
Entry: h=1 m=23
